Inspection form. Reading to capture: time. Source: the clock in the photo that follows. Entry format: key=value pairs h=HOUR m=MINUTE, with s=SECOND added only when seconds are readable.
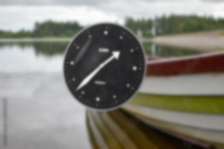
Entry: h=1 m=37
